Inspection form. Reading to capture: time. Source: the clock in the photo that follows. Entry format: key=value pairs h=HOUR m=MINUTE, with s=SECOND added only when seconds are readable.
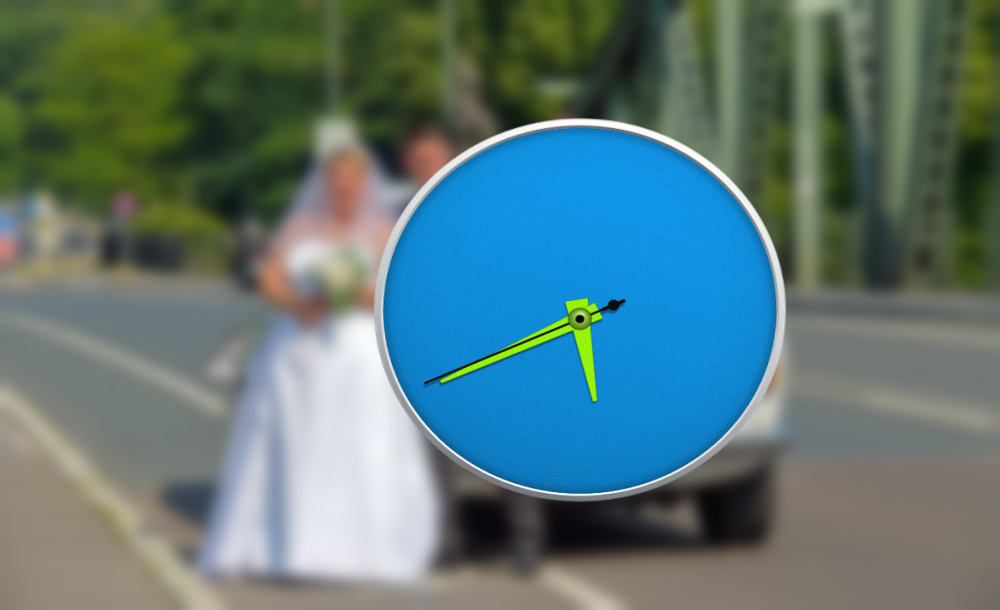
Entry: h=5 m=40 s=41
